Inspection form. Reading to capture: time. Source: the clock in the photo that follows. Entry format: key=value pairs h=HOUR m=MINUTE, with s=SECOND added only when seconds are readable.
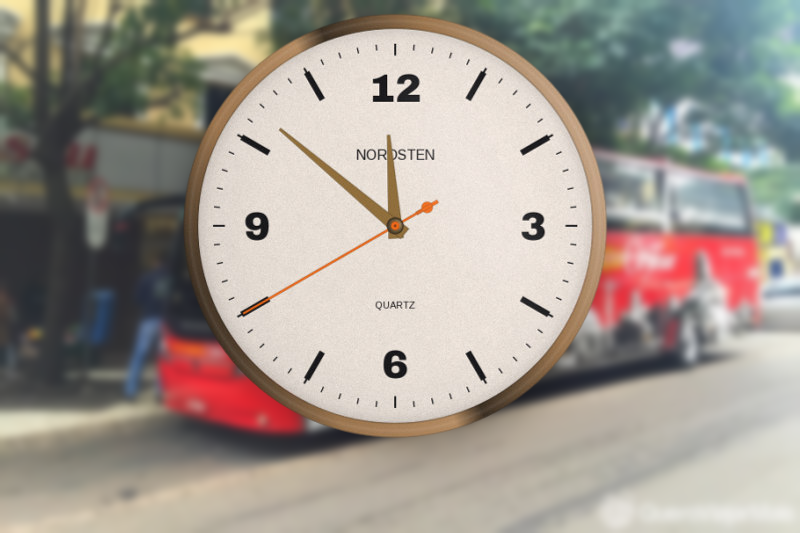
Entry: h=11 m=51 s=40
